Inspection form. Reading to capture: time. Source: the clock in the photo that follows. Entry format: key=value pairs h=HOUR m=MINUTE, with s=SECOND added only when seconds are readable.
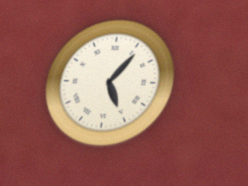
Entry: h=5 m=6
